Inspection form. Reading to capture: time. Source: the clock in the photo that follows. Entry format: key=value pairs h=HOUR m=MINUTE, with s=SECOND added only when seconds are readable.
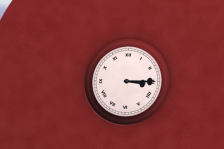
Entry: h=3 m=15
